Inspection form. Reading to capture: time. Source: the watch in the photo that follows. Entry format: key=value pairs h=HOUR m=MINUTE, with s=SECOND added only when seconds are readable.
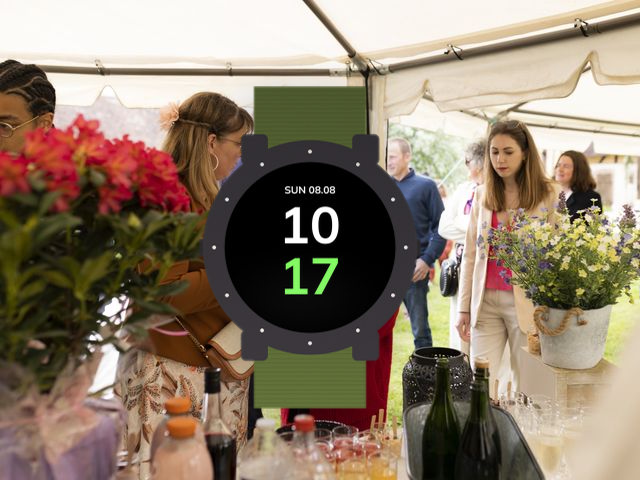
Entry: h=10 m=17
